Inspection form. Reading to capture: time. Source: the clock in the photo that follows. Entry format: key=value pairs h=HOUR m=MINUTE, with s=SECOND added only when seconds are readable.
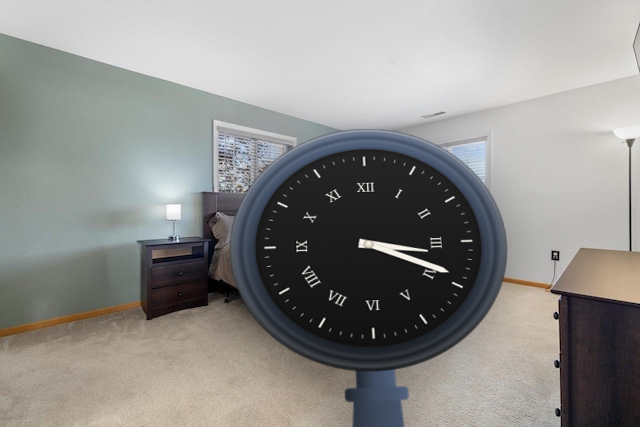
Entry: h=3 m=19
